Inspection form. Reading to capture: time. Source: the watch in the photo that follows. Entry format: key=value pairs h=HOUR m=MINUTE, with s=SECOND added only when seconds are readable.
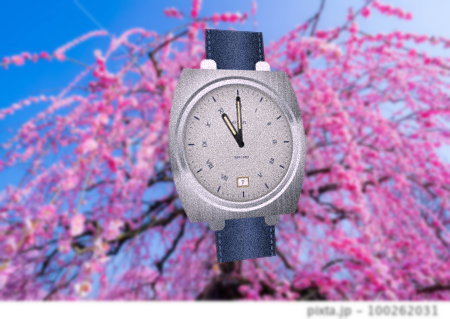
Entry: h=11 m=0
